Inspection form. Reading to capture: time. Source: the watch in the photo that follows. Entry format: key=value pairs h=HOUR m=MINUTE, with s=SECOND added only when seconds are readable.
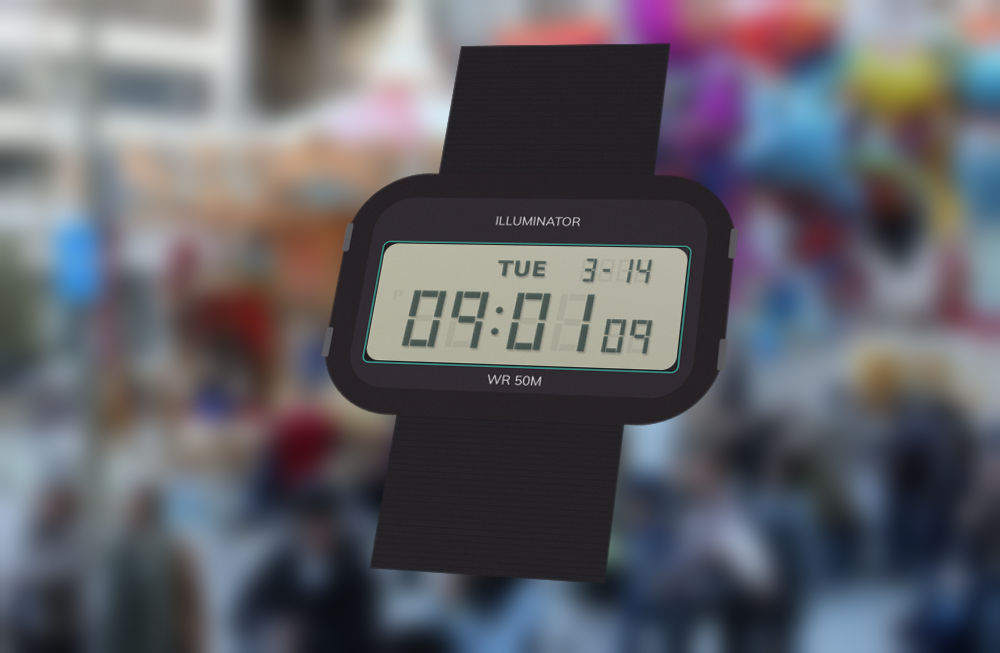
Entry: h=9 m=1 s=9
